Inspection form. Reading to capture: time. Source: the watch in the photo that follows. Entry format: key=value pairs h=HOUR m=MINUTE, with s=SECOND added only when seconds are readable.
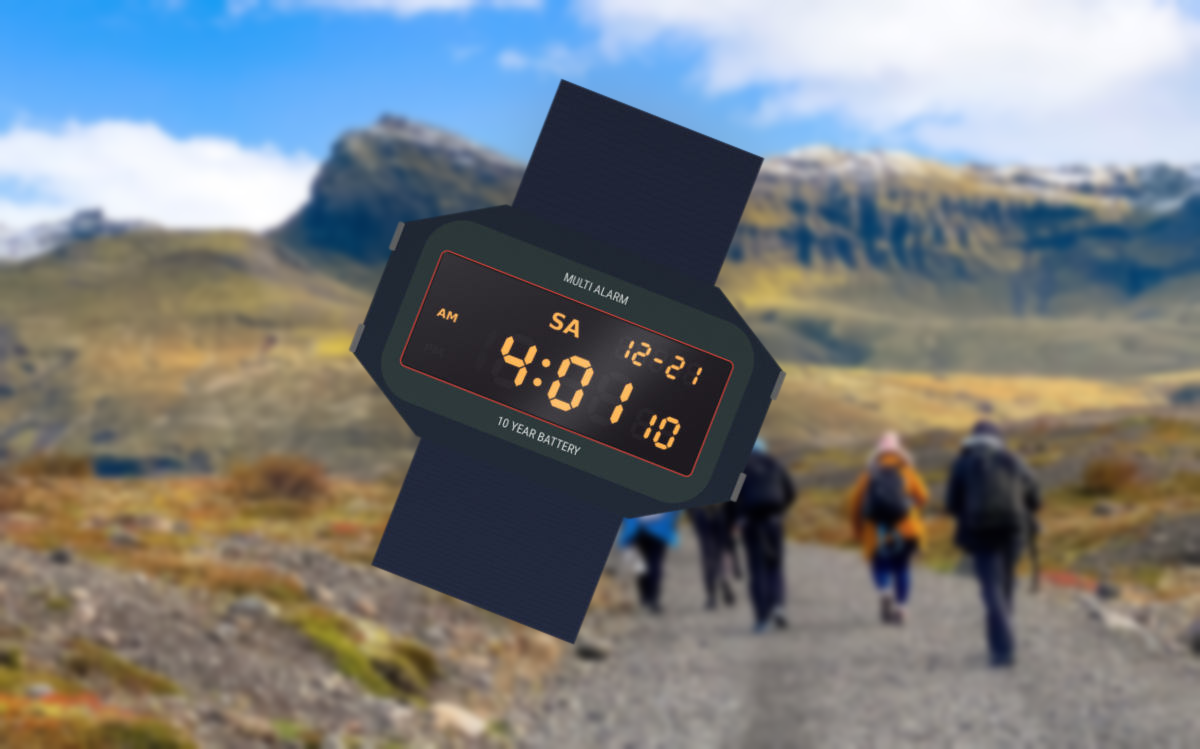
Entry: h=4 m=1 s=10
